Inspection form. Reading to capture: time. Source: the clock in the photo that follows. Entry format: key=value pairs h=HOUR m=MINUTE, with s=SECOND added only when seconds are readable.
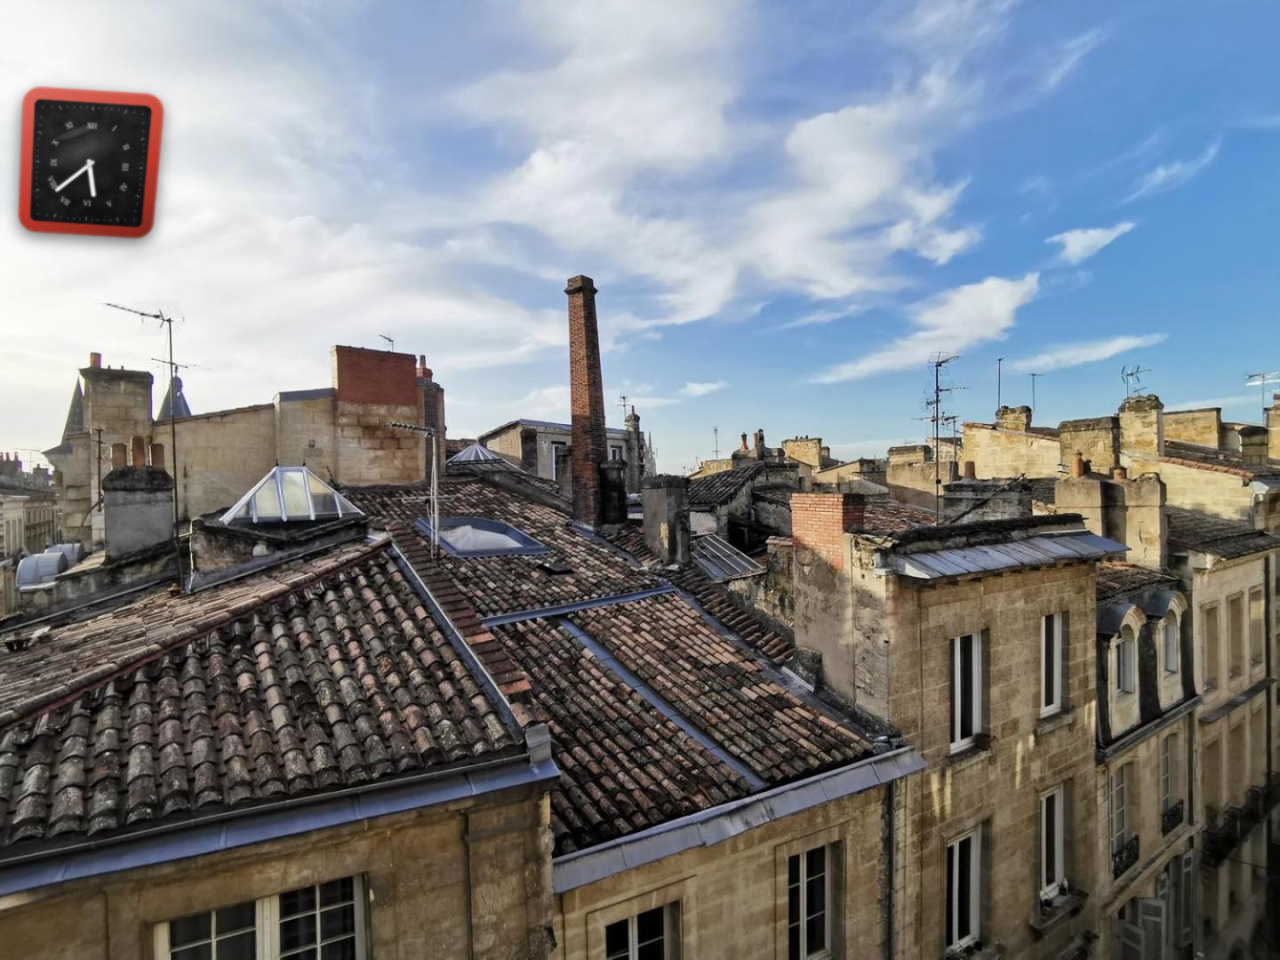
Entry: h=5 m=38
